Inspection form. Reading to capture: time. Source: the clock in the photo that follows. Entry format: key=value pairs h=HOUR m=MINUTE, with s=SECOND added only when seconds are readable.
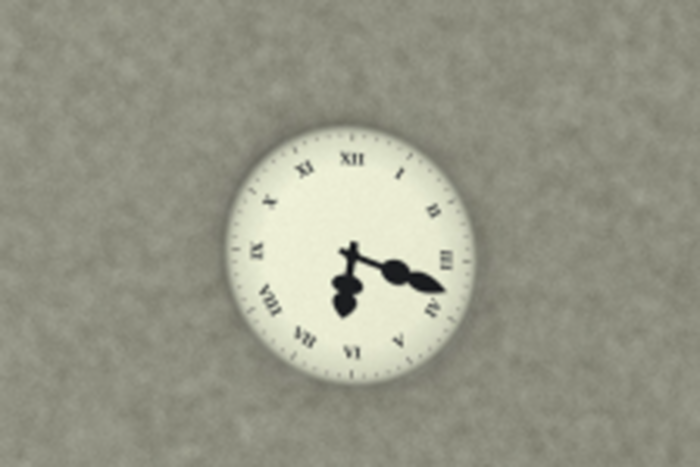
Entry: h=6 m=18
